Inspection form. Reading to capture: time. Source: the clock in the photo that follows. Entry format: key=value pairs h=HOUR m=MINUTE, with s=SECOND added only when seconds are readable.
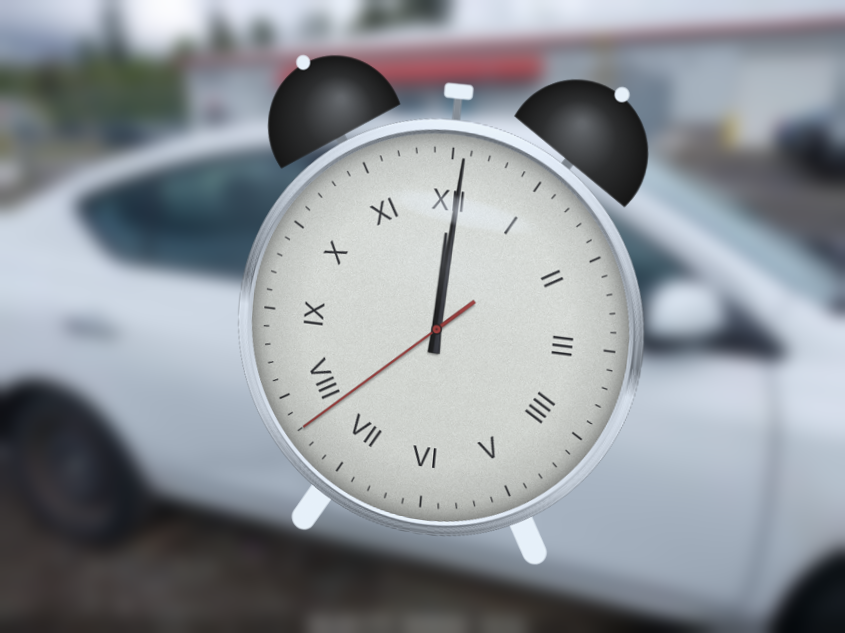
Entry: h=12 m=0 s=38
